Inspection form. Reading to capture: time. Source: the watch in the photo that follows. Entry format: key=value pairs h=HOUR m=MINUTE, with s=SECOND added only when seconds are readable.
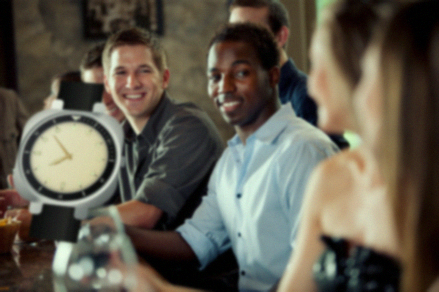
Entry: h=7 m=53
